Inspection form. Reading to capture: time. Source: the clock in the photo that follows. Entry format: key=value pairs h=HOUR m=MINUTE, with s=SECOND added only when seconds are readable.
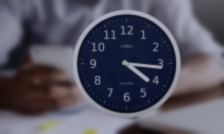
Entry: h=4 m=16
